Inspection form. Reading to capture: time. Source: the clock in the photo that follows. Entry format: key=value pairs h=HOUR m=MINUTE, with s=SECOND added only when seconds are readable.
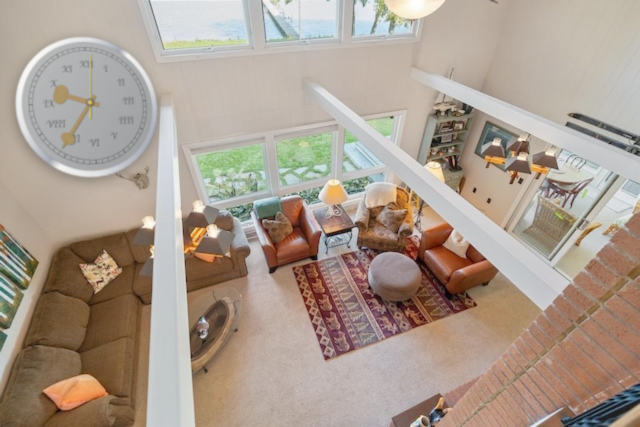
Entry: h=9 m=36 s=1
